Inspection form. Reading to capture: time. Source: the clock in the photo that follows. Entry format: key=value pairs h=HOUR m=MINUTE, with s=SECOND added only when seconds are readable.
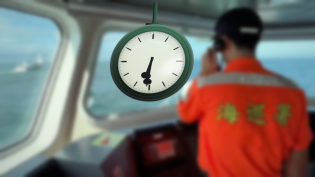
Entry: h=6 m=31
